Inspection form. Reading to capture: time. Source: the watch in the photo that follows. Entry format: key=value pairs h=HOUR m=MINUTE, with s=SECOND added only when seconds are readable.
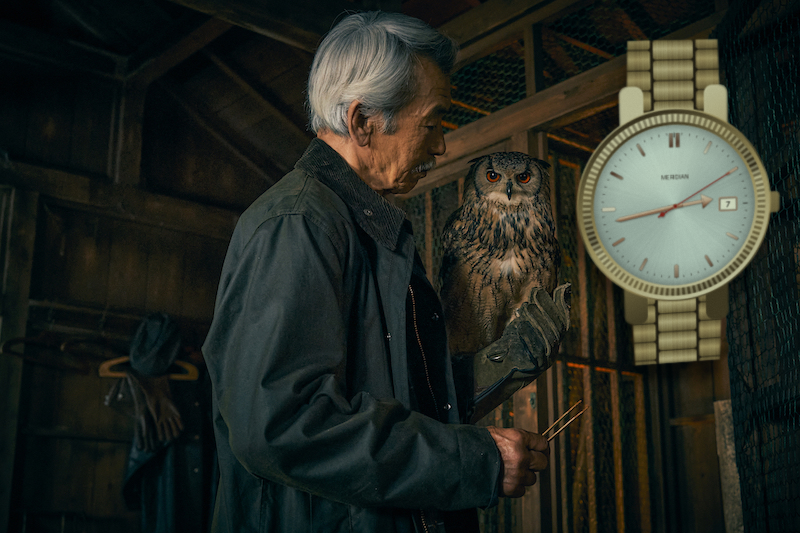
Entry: h=2 m=43 s=10
